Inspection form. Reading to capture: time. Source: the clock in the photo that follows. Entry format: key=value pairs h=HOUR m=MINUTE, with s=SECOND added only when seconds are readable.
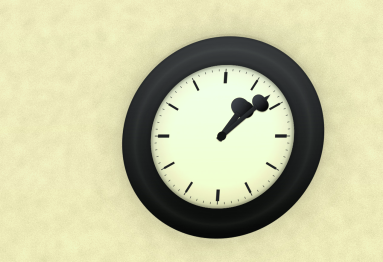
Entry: h=1 m=8
